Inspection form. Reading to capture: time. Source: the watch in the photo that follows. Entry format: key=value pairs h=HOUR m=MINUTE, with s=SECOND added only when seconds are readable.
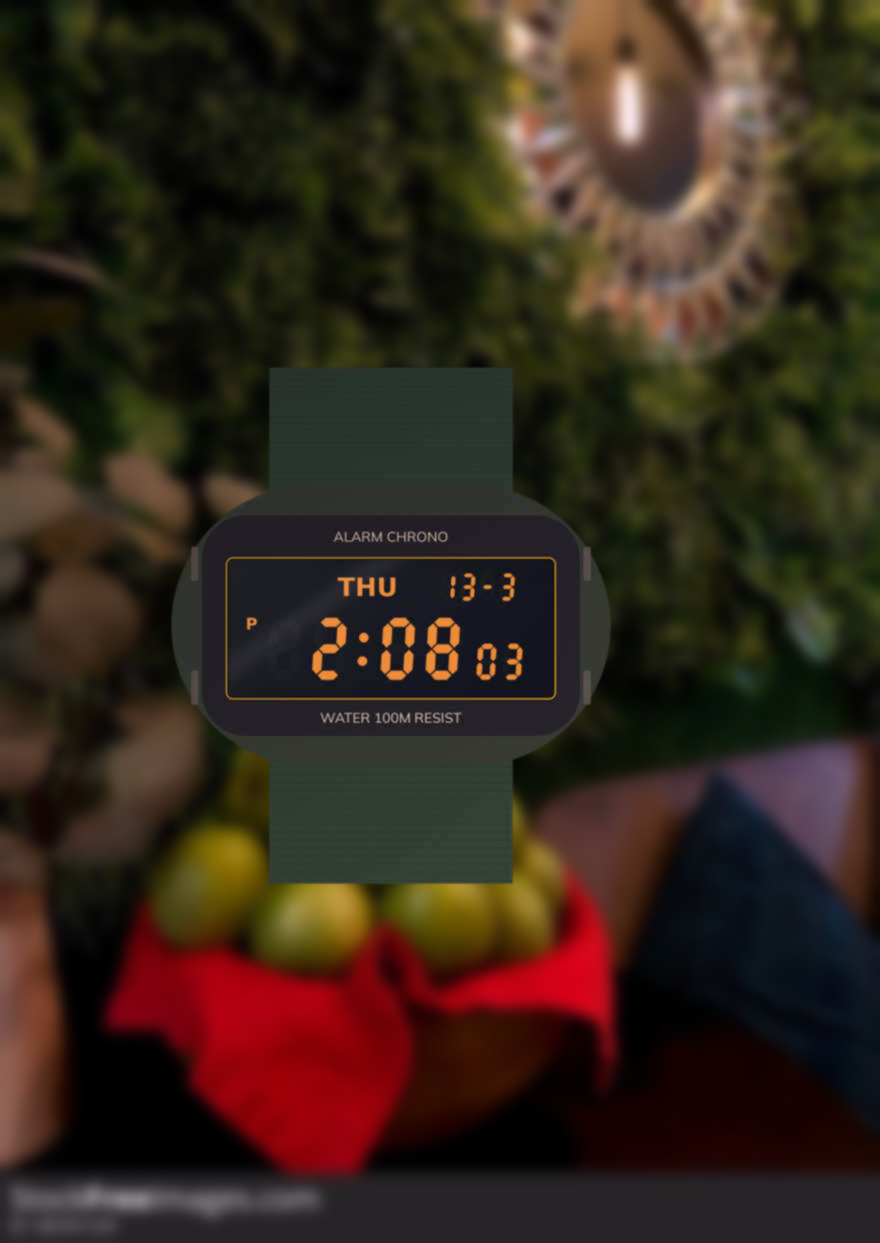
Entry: h=2 m=8 s=3
